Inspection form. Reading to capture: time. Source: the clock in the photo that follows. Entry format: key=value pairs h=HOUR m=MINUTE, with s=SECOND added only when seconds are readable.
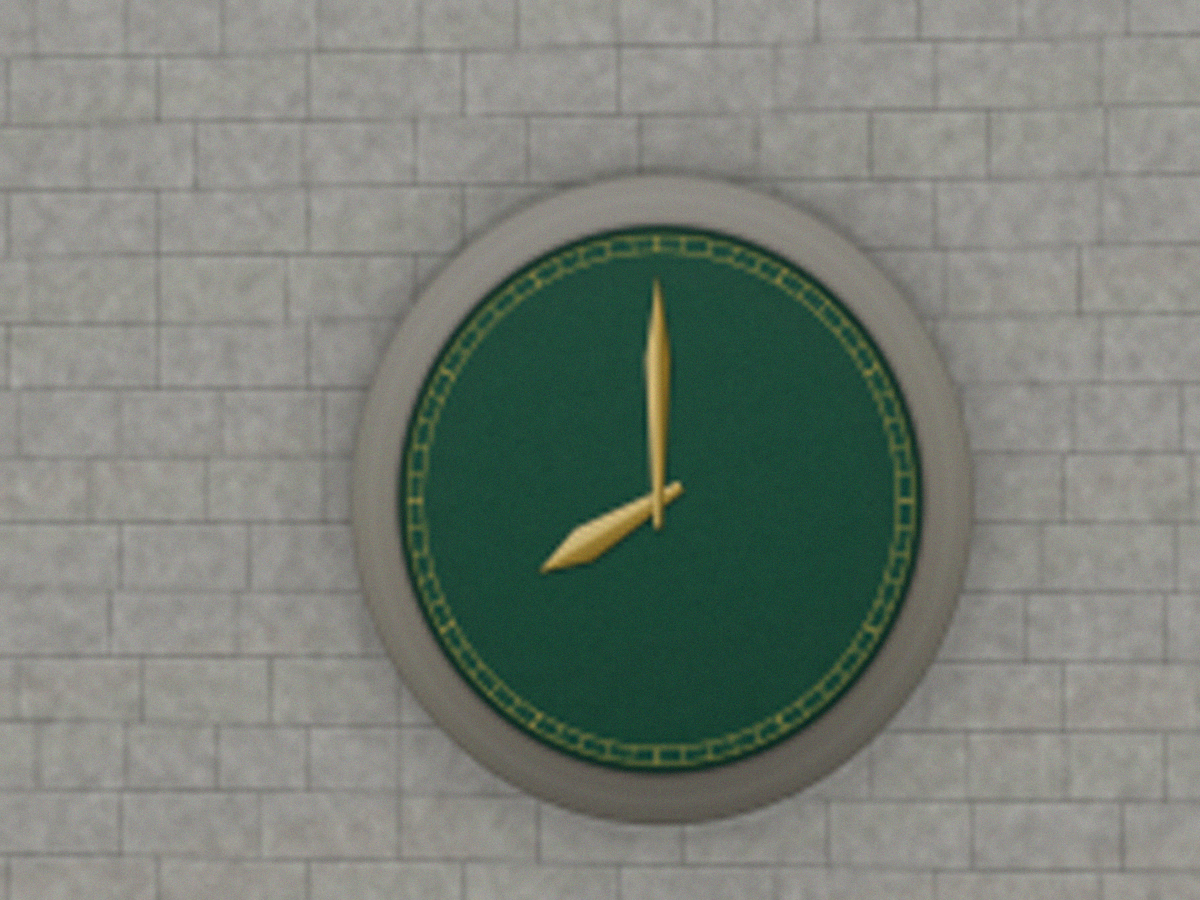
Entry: h=8 m=0
